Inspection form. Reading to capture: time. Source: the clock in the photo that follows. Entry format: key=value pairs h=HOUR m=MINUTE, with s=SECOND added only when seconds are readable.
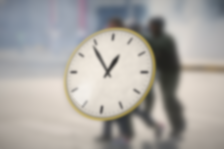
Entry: h=12 m=54
